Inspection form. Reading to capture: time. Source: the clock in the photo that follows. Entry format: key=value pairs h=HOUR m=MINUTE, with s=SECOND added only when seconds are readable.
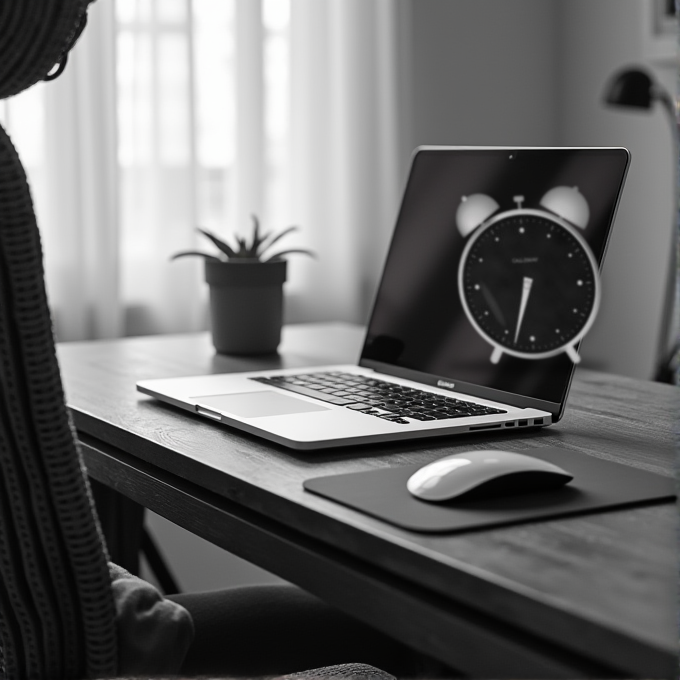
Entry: h=6 m=33
